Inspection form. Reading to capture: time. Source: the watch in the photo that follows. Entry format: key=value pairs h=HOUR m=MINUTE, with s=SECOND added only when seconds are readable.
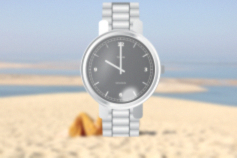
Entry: h=10 m=0
